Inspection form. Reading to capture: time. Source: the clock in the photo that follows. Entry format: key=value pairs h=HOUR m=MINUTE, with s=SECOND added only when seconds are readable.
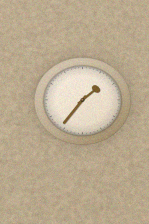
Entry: h=1 m=36
